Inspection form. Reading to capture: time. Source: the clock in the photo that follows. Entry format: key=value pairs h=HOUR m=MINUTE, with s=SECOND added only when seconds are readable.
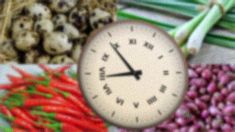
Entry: h=7 m=49
